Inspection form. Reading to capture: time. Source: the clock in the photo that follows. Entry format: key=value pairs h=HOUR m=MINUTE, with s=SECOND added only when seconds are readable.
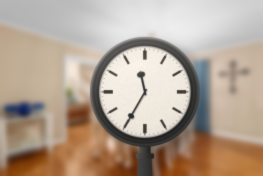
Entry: h=11 m=35
